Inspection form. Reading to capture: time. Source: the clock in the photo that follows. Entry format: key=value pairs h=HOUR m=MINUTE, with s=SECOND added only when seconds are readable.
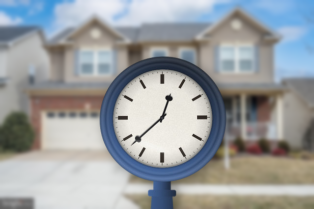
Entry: h=12 m=38
